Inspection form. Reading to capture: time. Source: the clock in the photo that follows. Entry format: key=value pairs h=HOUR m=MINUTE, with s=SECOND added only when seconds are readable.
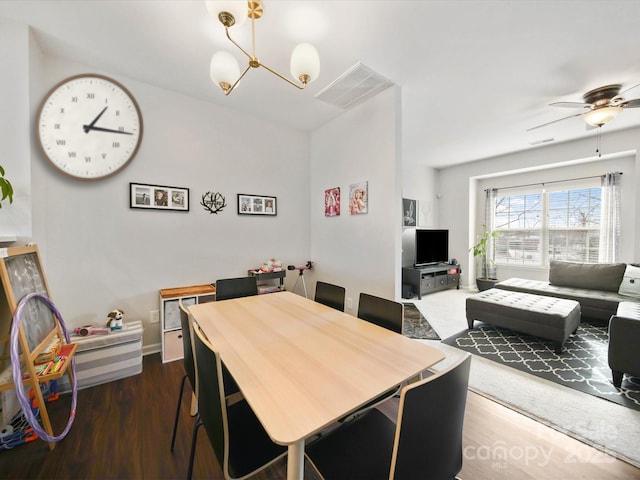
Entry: h=1 m=16
